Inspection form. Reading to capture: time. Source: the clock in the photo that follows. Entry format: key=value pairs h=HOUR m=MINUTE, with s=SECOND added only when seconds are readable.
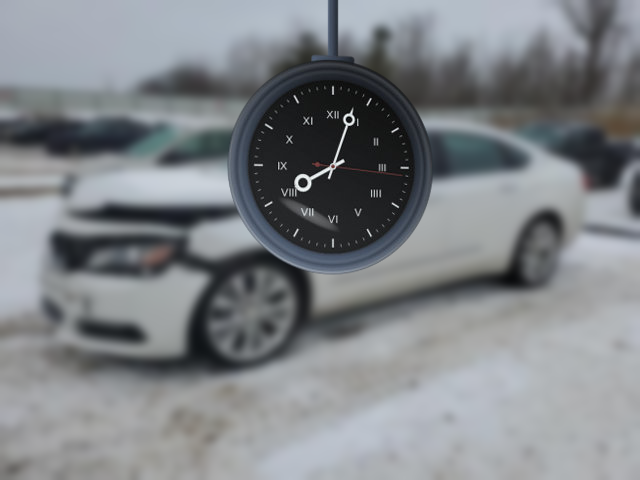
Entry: h=8 m=3 s=16
